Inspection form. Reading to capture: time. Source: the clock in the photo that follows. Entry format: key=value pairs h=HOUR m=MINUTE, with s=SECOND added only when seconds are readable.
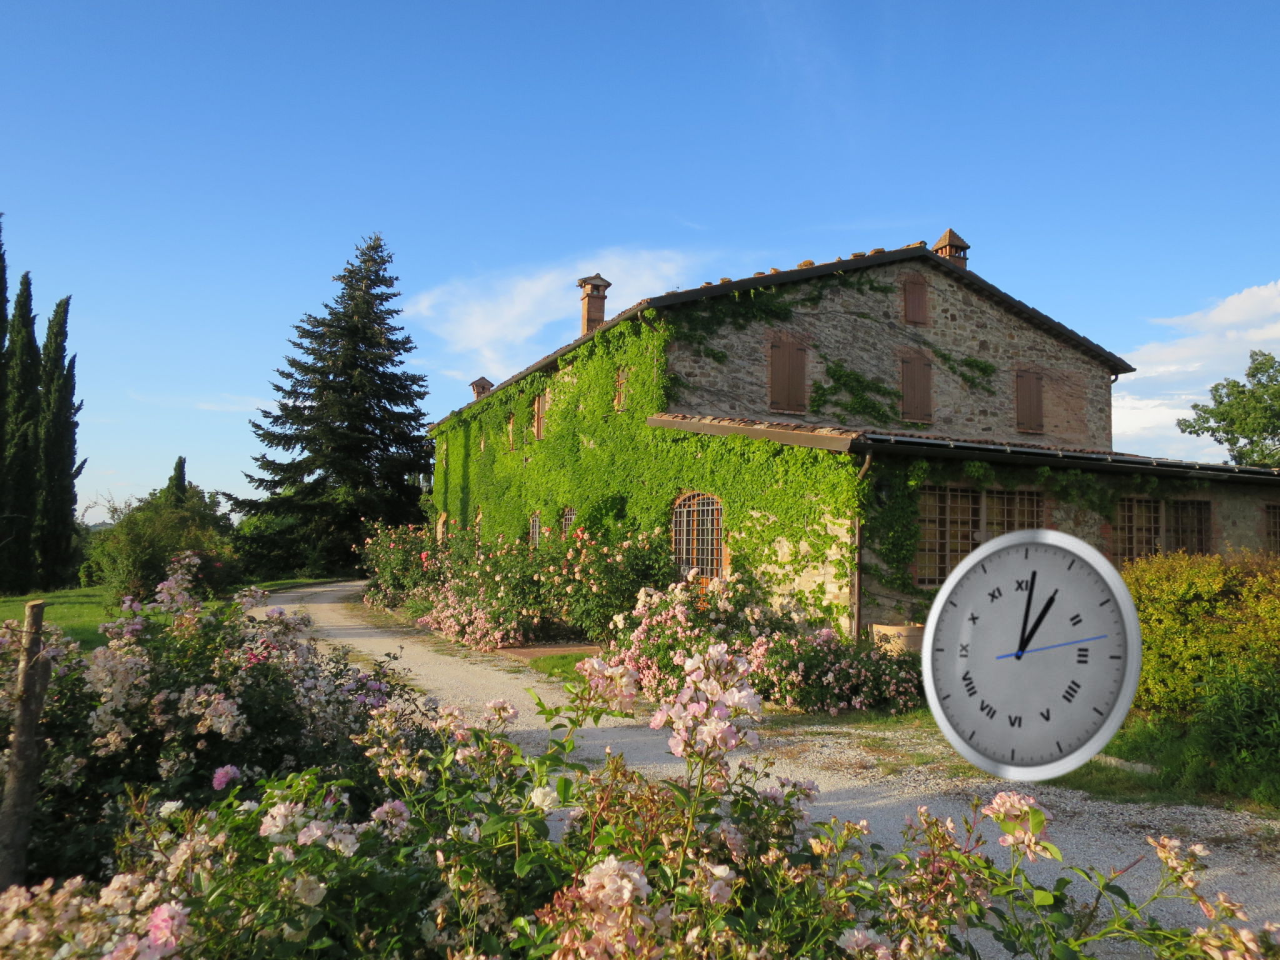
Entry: h=1 m=1 s=13
